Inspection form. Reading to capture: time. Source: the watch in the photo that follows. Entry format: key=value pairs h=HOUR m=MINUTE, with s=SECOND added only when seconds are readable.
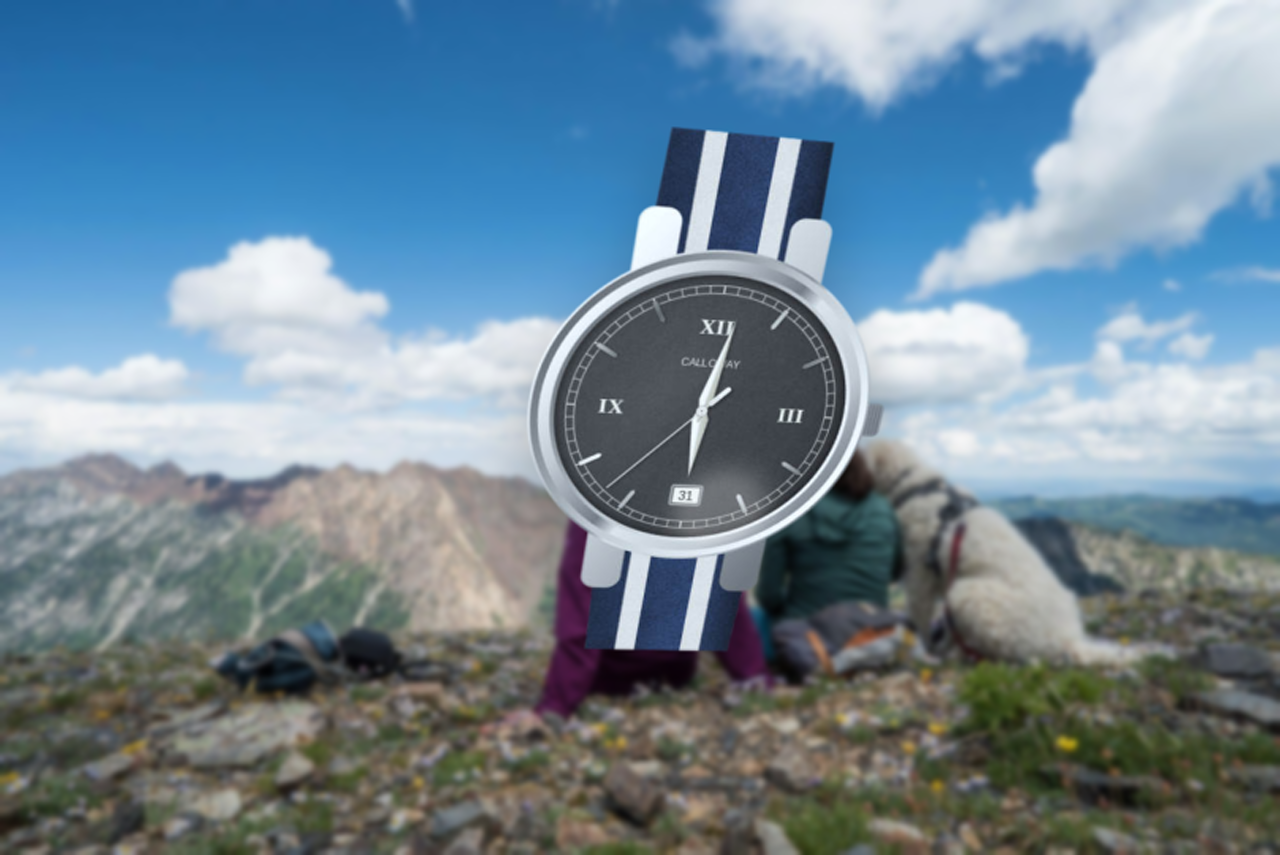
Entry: h=6 m=1 s=37
